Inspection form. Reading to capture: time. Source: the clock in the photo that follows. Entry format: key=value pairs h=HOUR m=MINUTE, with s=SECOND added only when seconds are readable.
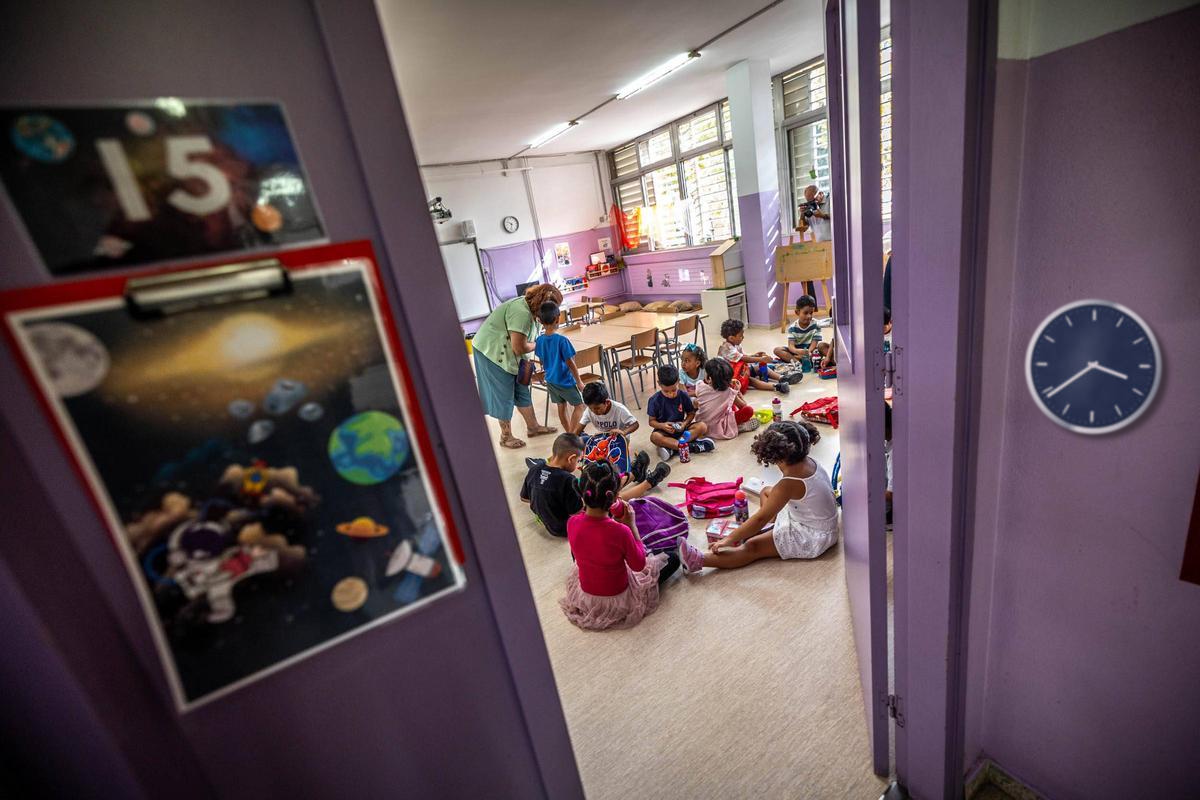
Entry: h=3 m=39
